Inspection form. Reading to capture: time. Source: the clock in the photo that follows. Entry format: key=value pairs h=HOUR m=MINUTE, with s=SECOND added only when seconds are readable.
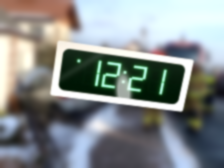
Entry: h=12 m=21
